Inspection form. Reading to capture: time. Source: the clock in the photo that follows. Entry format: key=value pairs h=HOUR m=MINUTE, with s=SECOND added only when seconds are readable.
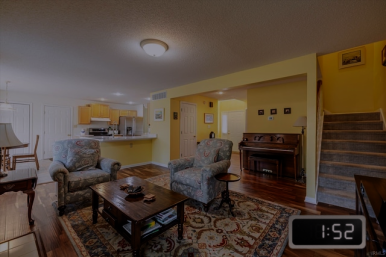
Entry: h=1 m=52
